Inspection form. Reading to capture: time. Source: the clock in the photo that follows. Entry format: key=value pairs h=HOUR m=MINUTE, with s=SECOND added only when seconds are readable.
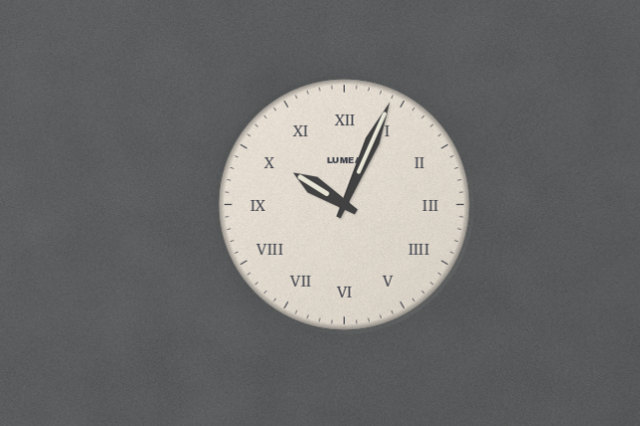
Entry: h=10 m=4
